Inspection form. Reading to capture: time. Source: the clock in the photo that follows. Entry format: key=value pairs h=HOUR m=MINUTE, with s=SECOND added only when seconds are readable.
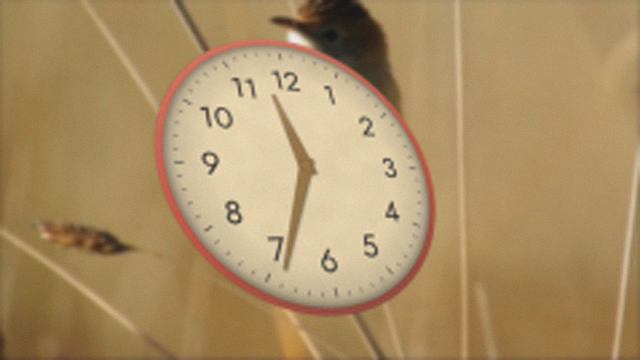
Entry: h=11 m=34
